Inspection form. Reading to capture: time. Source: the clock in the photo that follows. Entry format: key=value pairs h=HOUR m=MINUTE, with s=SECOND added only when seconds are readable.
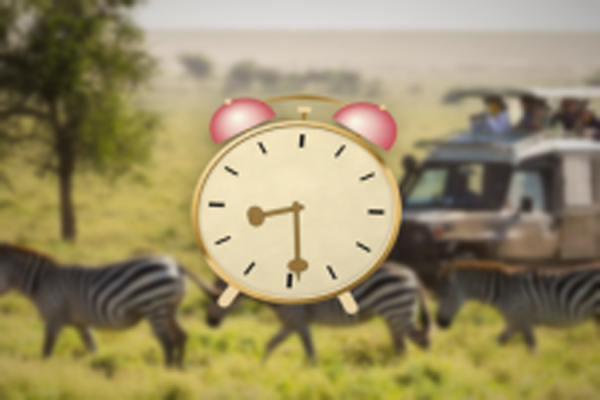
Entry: h=8 m=29
